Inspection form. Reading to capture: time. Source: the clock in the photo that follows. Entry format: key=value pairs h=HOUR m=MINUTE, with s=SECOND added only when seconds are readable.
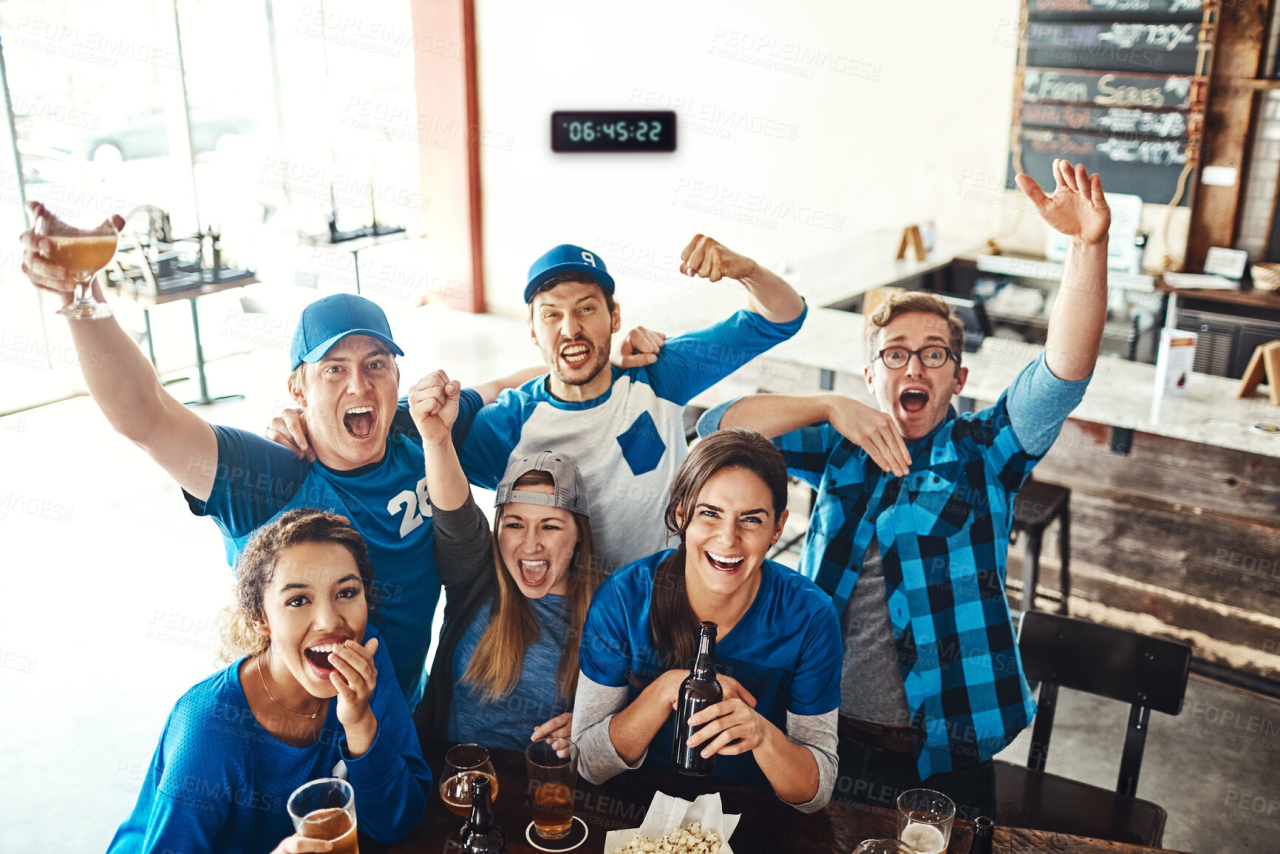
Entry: h=6 m=45 s=22
